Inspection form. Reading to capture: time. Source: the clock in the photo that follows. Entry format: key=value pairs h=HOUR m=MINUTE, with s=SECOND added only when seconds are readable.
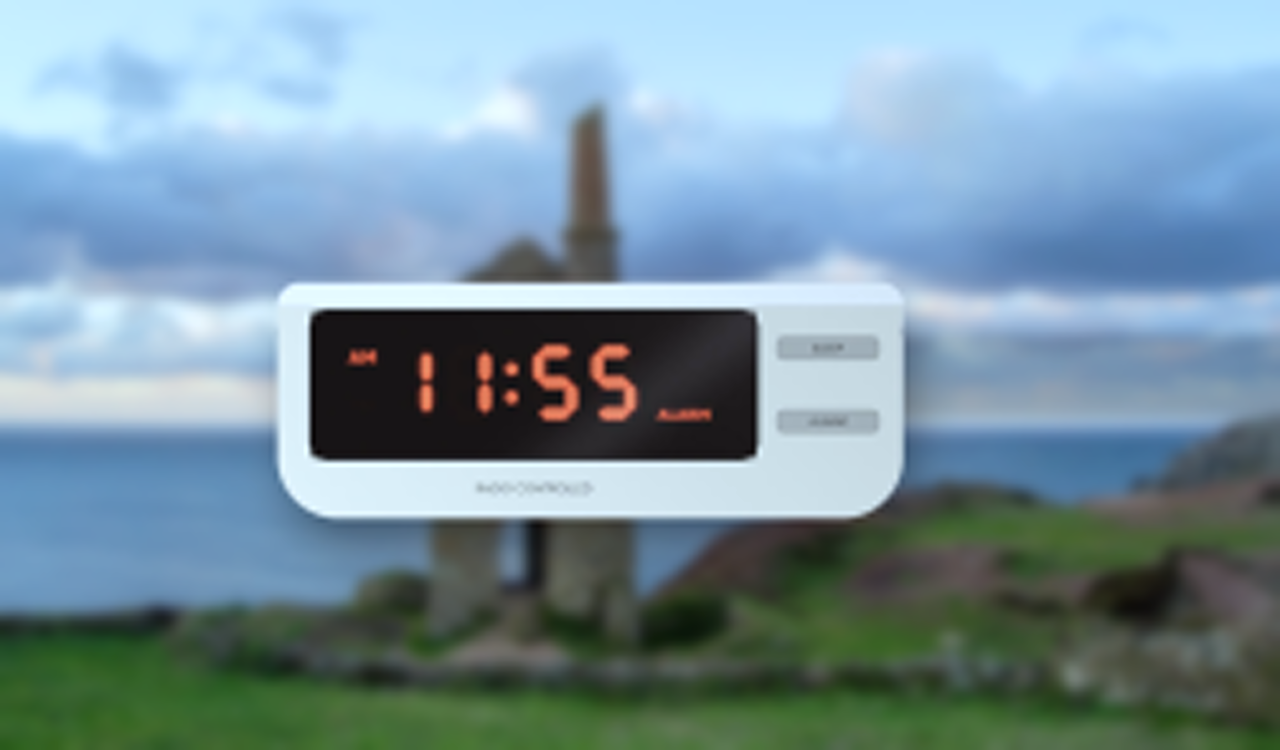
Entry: h=11 m=55
